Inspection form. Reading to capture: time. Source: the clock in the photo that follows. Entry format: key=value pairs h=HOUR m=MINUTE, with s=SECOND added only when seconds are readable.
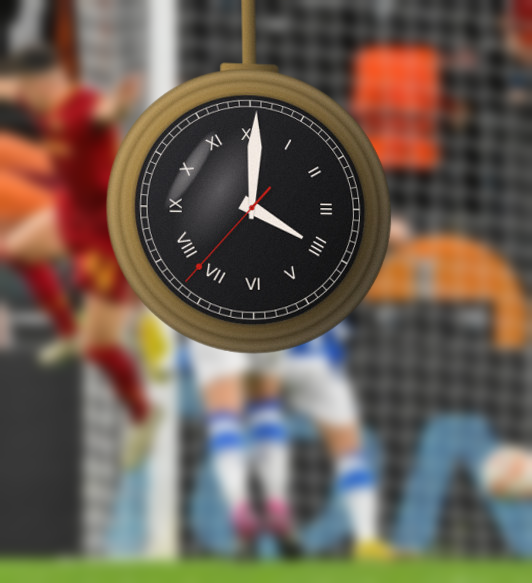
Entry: h=4 m=0 s=37
